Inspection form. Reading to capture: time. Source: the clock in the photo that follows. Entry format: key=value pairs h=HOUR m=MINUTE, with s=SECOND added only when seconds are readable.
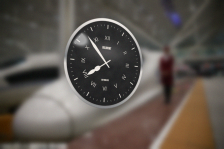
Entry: h=7 m=53
